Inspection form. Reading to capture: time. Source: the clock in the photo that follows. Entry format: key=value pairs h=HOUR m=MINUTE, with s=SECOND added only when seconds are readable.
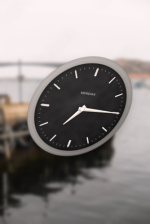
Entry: h=7 m=15
